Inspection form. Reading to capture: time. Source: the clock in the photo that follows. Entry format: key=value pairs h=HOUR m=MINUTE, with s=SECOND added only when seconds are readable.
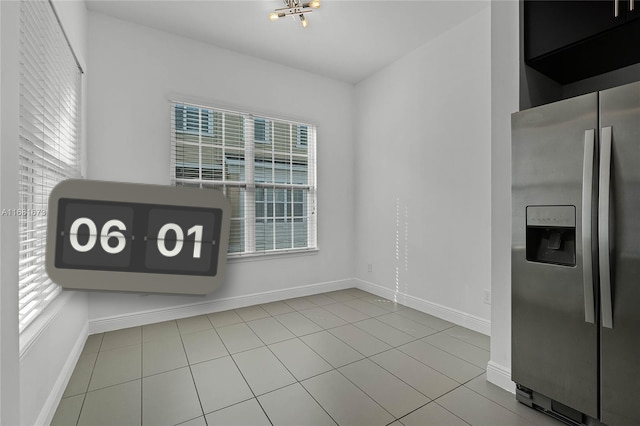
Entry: h=6 m=1
